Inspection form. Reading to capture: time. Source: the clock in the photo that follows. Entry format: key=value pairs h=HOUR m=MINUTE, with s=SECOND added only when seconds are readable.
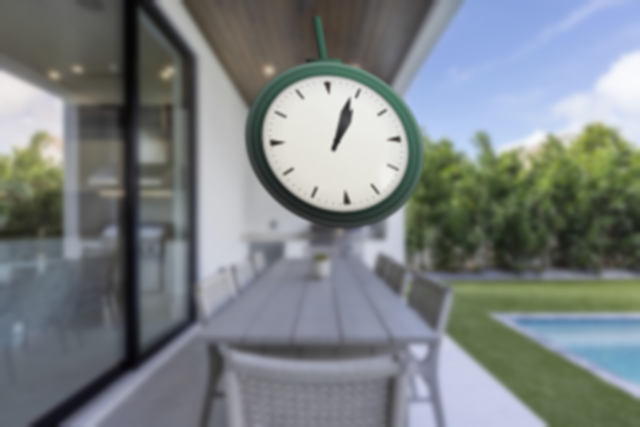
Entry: h=1 m=4
